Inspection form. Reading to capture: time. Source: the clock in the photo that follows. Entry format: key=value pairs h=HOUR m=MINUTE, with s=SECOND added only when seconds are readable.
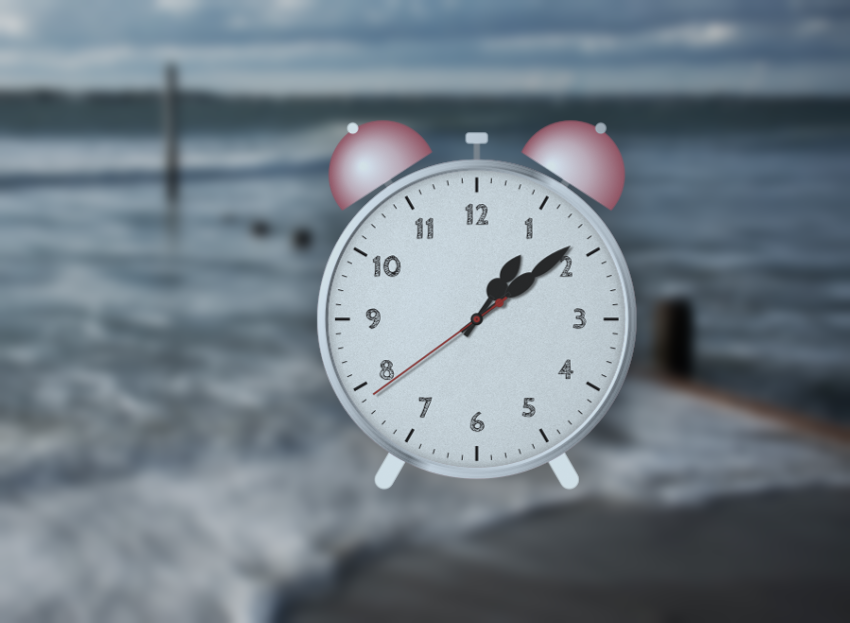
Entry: h=1 m=8 s=39
